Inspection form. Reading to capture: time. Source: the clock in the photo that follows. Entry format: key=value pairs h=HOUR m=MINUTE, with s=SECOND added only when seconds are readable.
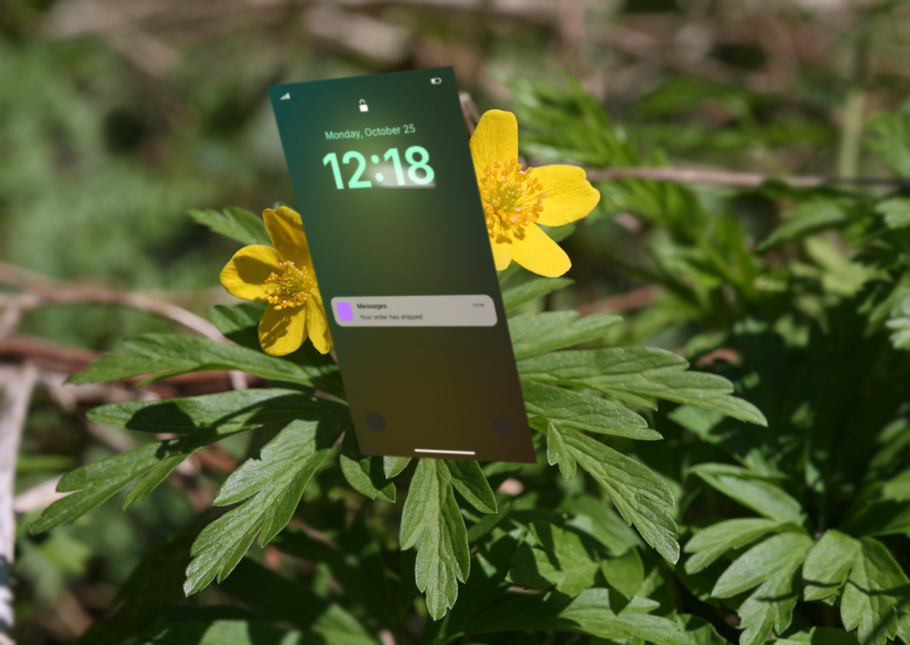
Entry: h=12 m=18
